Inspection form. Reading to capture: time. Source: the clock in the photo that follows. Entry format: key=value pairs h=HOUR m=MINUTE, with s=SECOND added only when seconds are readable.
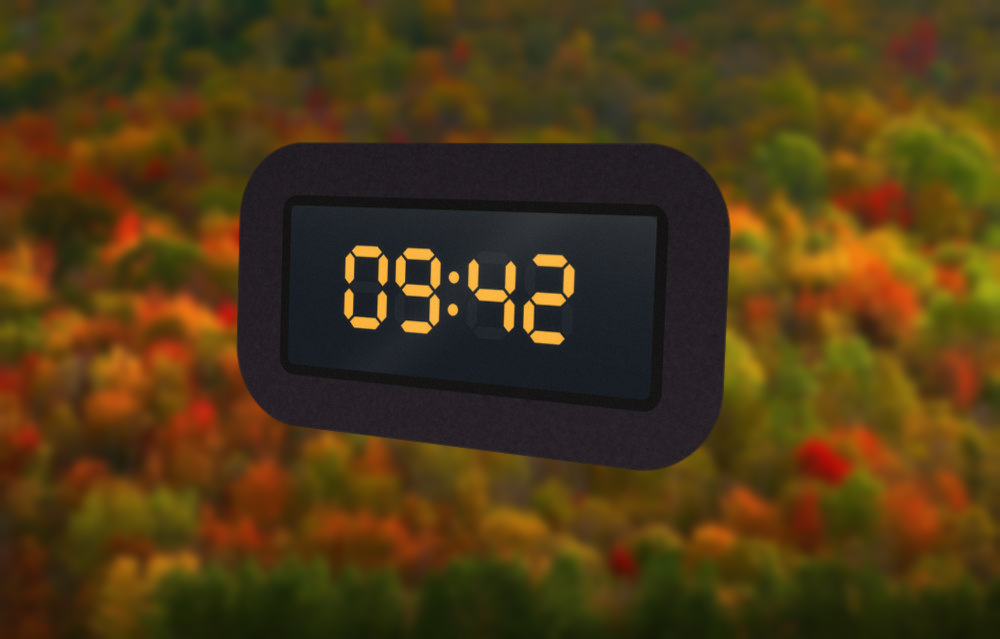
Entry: h=9 m=42
